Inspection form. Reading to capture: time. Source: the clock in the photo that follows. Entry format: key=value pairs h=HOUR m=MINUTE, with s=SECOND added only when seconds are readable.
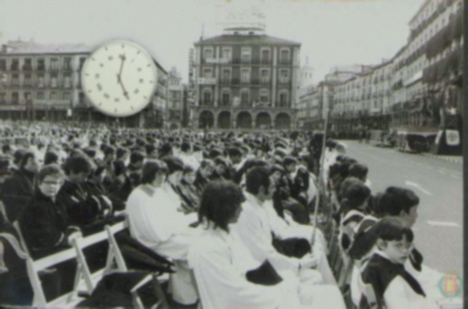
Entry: h=5 m=1
